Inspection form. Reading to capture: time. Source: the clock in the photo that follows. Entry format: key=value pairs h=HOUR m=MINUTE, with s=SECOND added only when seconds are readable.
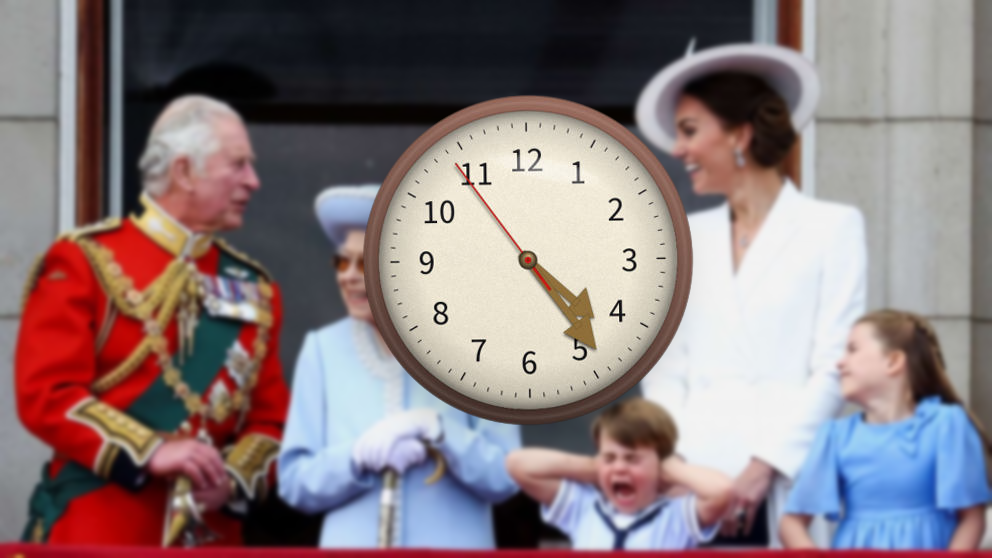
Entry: h=4 m=23 s=54
